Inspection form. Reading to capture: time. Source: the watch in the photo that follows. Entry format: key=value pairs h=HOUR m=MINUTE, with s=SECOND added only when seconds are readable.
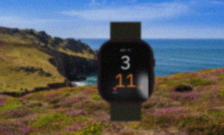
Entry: h=3 m=11
